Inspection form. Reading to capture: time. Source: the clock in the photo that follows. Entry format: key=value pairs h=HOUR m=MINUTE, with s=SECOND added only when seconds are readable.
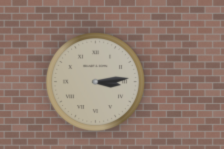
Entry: h=3 m=14
